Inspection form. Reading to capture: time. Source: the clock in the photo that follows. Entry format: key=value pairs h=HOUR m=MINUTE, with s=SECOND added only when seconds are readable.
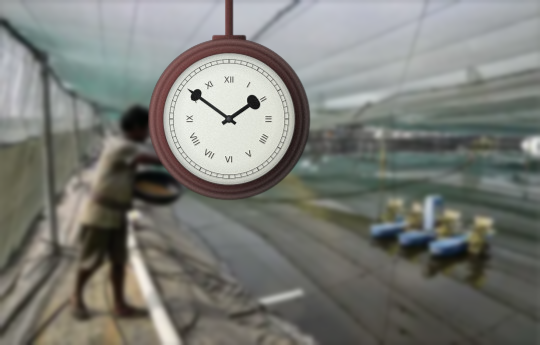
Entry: h=1 m=51
